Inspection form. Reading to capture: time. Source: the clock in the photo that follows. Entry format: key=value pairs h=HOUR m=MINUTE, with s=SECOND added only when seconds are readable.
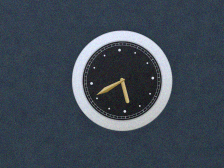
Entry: h=5 m=41
